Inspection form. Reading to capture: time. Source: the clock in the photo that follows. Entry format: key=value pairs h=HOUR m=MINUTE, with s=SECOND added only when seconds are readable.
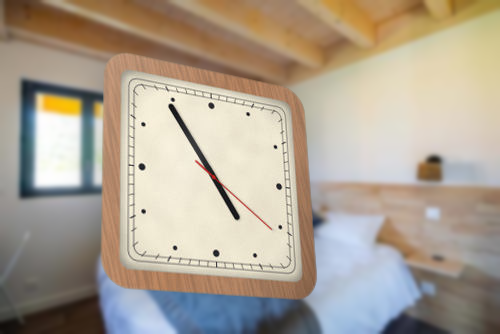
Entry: h=4 m=54 s=21
